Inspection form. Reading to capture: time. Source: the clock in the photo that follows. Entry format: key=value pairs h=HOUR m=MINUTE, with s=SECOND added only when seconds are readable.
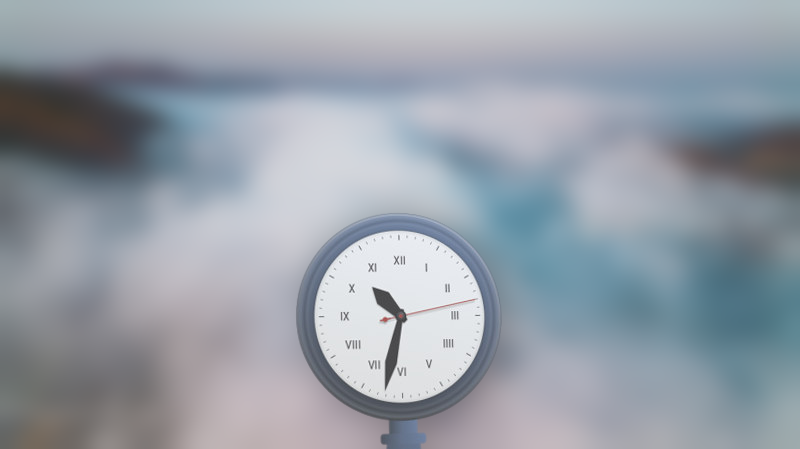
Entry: h=10 m=32 s=13
